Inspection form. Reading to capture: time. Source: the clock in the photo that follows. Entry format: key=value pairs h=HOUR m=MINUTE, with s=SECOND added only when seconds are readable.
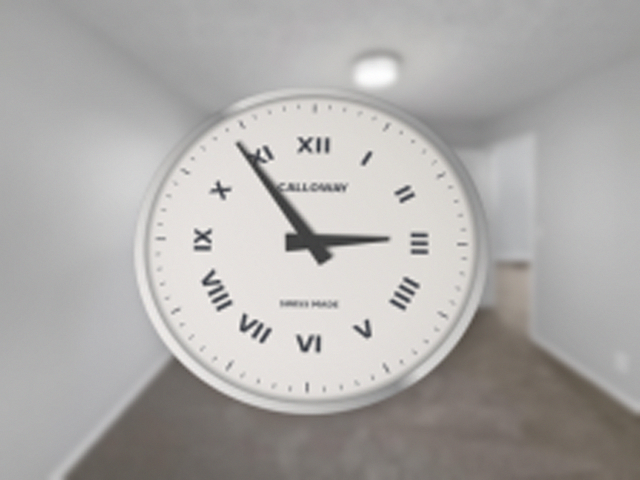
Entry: h=2 m=54
